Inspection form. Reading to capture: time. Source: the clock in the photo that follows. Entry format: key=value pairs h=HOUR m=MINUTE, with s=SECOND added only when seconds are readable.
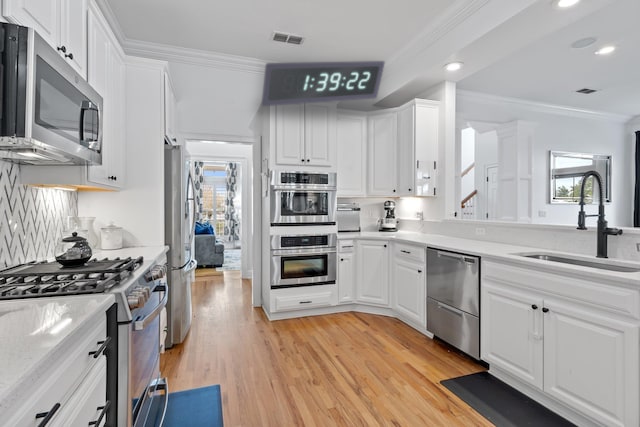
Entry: h=1 m=39 s=22
